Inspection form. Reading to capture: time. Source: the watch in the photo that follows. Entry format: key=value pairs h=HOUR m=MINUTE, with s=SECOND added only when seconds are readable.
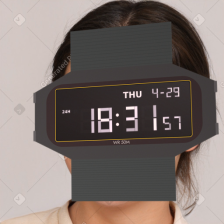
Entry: h=18 m=31 s=57
